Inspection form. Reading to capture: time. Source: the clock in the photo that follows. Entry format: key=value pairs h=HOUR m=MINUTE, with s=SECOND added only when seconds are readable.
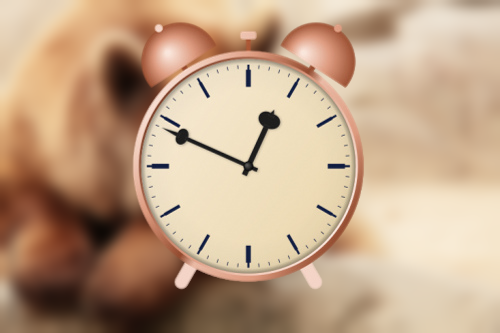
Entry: h=12 m=49
